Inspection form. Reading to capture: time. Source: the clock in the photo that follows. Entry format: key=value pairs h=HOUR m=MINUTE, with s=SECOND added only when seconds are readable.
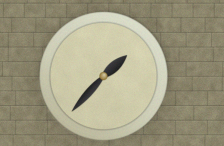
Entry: h=1 m=37
